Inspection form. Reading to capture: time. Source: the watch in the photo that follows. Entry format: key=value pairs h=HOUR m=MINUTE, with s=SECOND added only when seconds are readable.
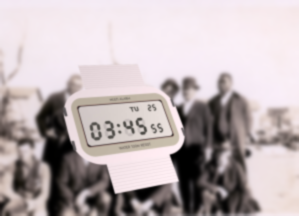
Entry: h=3 m=45
